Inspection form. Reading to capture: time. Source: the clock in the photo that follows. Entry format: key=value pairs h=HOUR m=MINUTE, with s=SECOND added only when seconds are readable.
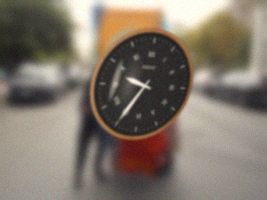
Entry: h=9 m=35
